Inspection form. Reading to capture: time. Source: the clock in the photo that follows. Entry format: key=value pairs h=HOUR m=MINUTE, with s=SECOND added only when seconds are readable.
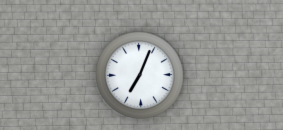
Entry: h=7 m=4
